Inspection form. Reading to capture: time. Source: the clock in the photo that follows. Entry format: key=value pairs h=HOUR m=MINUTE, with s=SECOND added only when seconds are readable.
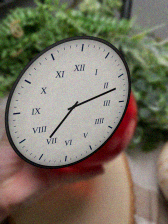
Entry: h=7 m=12
